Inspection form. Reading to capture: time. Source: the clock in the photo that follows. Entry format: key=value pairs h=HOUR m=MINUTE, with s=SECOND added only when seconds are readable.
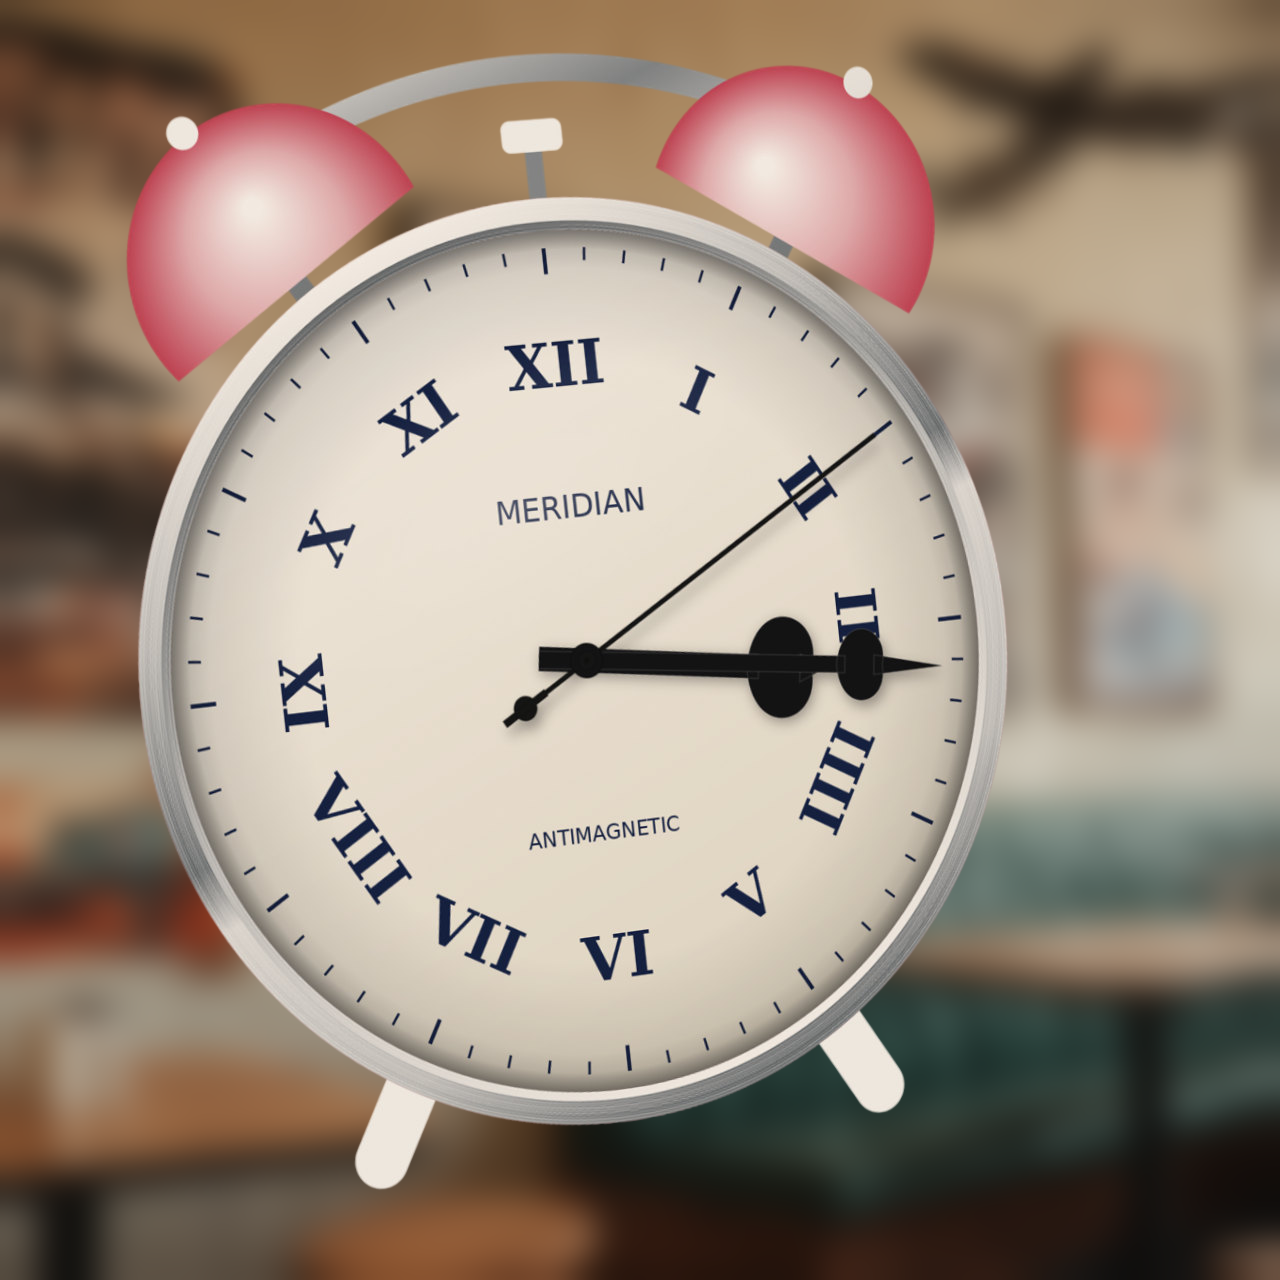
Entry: h=3 m=16 s=10
